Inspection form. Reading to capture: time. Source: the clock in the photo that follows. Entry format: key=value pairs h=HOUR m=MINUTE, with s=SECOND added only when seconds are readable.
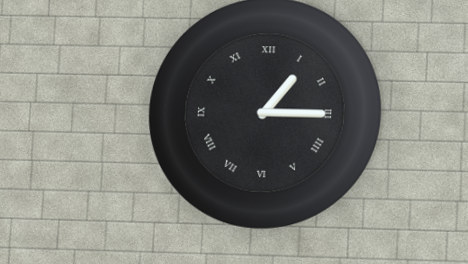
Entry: h=1 m=15
